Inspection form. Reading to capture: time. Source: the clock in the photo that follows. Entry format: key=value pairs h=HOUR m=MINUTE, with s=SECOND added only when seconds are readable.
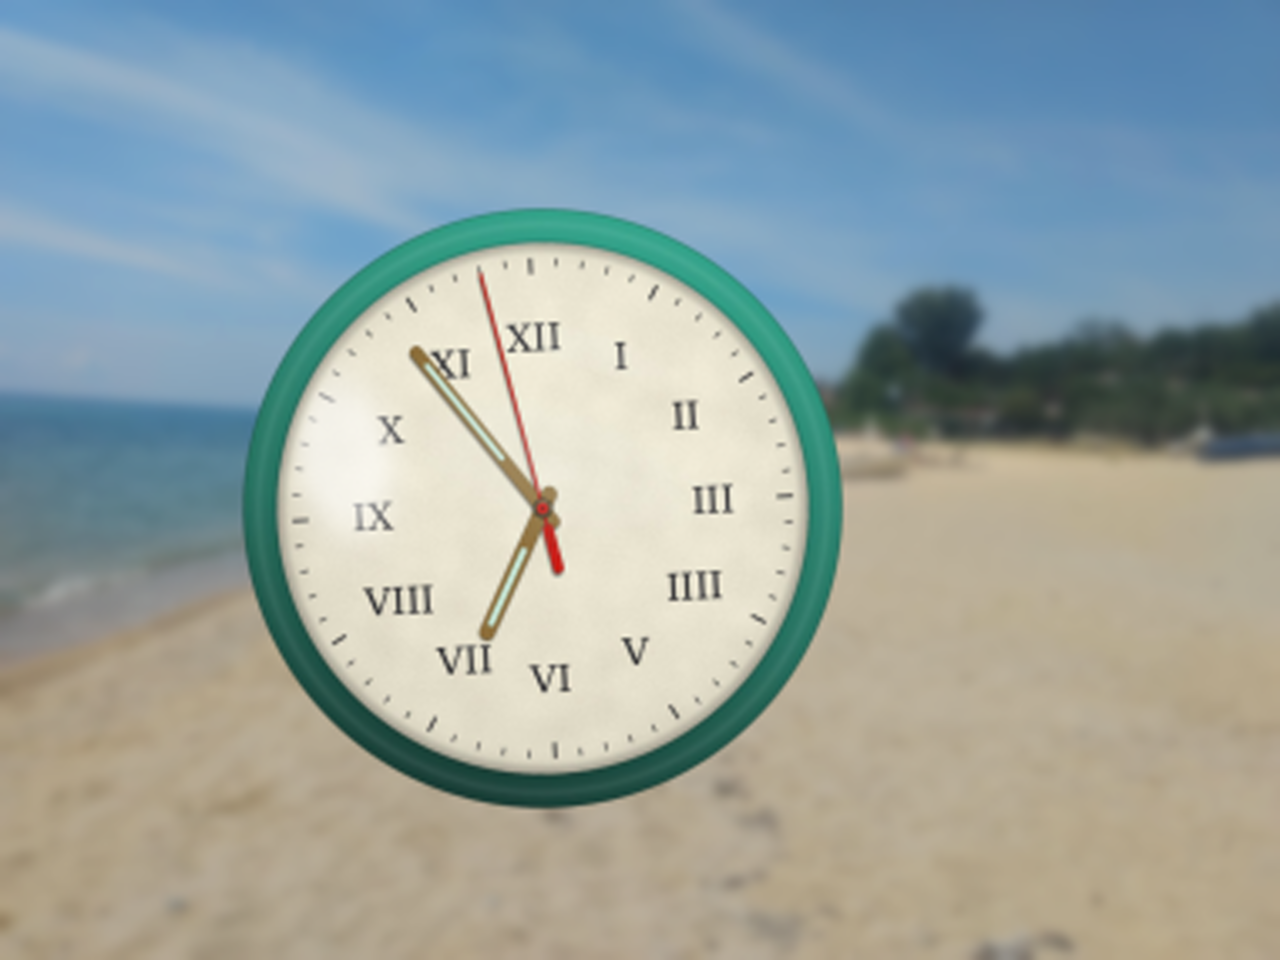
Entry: h=6 m=53 s=58
